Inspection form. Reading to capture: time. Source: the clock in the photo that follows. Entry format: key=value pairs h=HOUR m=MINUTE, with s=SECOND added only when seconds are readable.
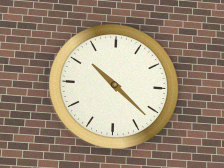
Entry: h=10 m=22
